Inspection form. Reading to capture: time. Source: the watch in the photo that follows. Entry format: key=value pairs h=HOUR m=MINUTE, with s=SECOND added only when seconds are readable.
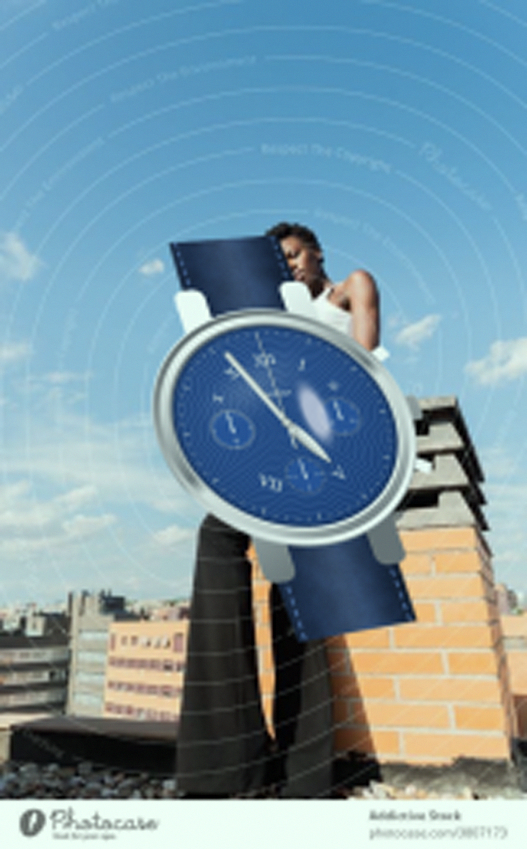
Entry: h=4 m=56
